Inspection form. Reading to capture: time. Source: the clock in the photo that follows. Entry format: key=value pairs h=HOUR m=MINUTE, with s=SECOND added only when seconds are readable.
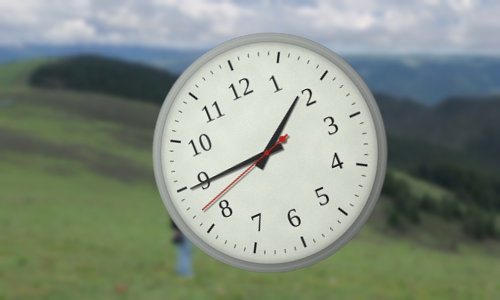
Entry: h=1 m=44 s=42
